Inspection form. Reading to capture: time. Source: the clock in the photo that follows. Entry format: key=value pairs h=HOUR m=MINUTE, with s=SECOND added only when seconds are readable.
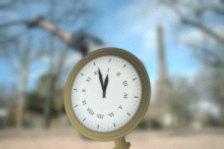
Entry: h=1 m=1
